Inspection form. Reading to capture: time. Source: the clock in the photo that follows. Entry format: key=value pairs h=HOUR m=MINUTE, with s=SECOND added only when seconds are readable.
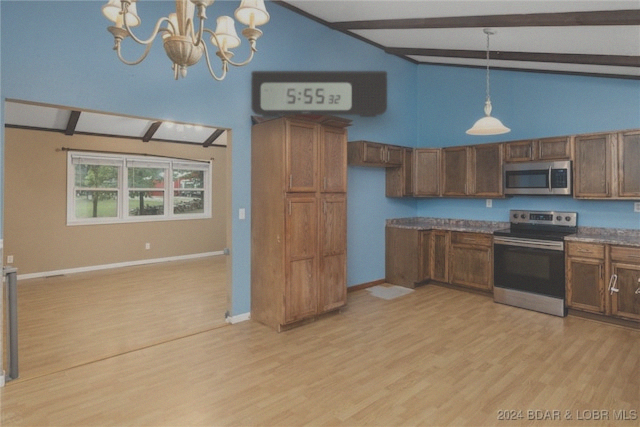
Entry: h=5 m=55
